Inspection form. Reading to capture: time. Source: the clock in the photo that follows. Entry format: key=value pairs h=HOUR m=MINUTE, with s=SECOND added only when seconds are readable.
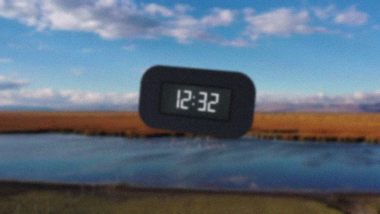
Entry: h=12 m=32
